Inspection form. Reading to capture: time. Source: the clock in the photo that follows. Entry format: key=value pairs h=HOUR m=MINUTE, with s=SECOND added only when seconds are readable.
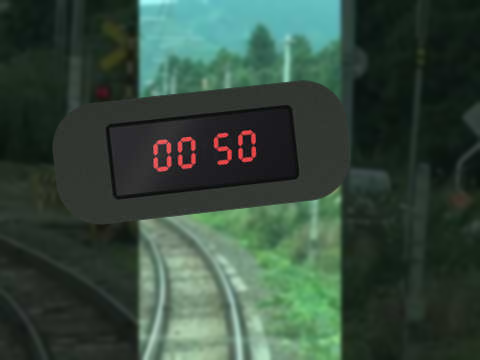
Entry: h=0 m=50
